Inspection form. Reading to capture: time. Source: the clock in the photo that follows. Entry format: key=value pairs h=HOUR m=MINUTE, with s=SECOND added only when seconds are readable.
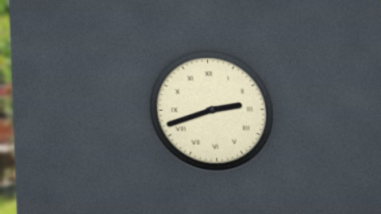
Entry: h=2 m=42
